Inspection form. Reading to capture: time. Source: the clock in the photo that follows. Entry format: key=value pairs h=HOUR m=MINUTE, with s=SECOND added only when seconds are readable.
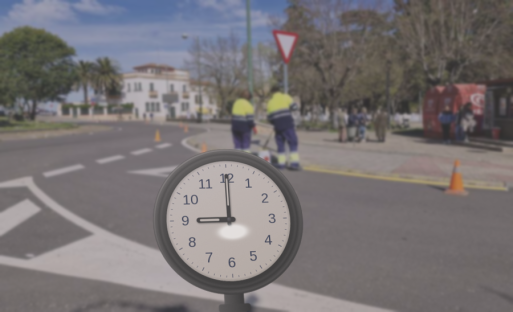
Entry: h=9 m=0
